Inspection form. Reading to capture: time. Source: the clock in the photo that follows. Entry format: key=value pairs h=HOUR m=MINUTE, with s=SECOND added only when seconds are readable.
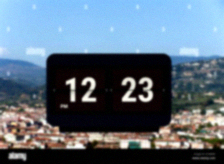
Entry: h=12 m=23
